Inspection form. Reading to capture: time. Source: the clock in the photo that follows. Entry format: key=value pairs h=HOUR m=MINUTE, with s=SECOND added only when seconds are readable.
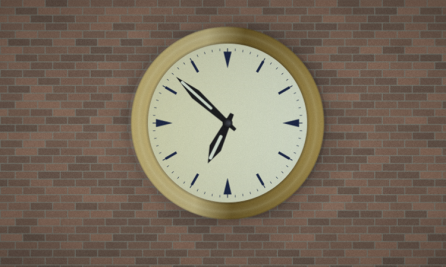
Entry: h=6 m=52
